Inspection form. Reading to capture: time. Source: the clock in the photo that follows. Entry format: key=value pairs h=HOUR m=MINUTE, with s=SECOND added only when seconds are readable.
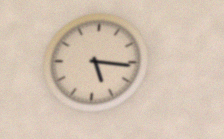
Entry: h=5 m=16
